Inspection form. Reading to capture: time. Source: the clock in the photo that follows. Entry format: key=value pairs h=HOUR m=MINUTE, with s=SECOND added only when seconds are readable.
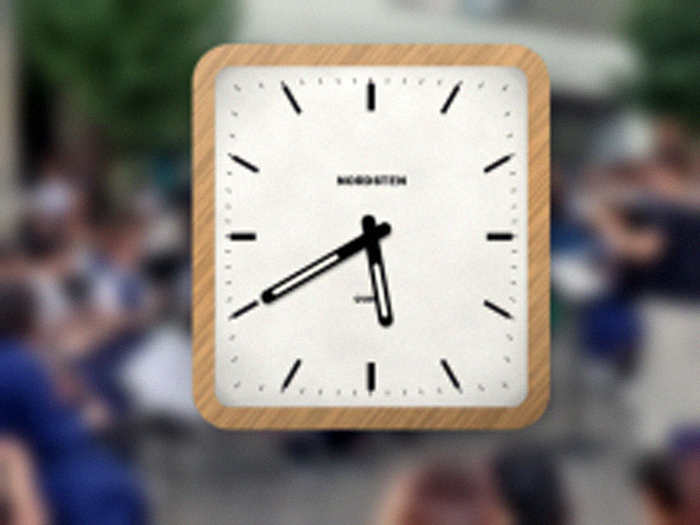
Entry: h=5 m=40
